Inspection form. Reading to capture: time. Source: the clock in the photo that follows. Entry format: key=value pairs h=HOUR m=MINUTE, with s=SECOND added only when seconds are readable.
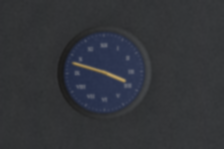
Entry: h=3 m=48
